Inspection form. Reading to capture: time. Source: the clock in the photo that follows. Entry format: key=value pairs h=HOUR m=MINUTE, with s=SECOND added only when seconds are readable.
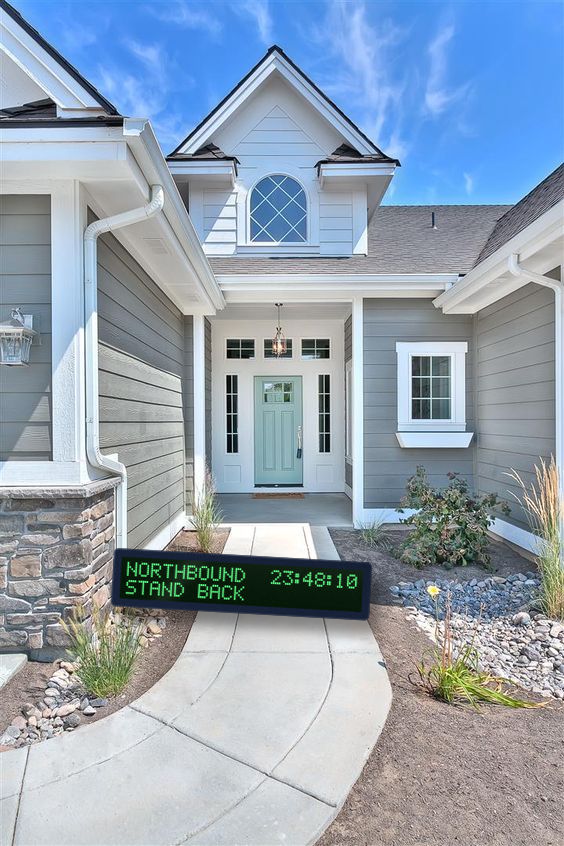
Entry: h=23 m=48 s=10
